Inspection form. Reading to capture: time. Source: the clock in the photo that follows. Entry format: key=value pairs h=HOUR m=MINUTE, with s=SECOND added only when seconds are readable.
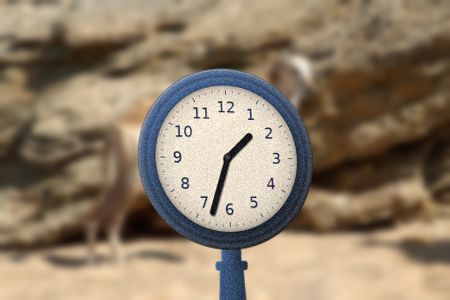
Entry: h=1 m=33
